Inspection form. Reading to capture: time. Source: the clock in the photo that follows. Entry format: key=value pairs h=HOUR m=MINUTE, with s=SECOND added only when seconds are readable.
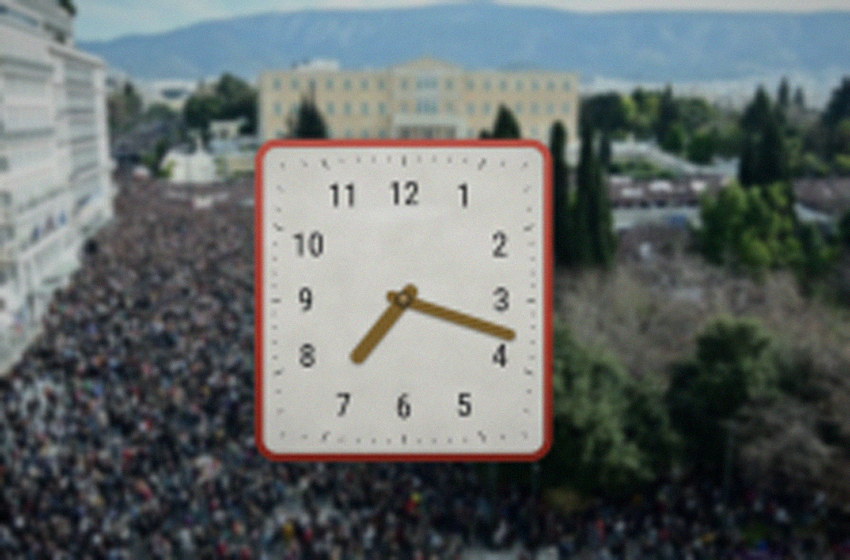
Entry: h=7 m=18
